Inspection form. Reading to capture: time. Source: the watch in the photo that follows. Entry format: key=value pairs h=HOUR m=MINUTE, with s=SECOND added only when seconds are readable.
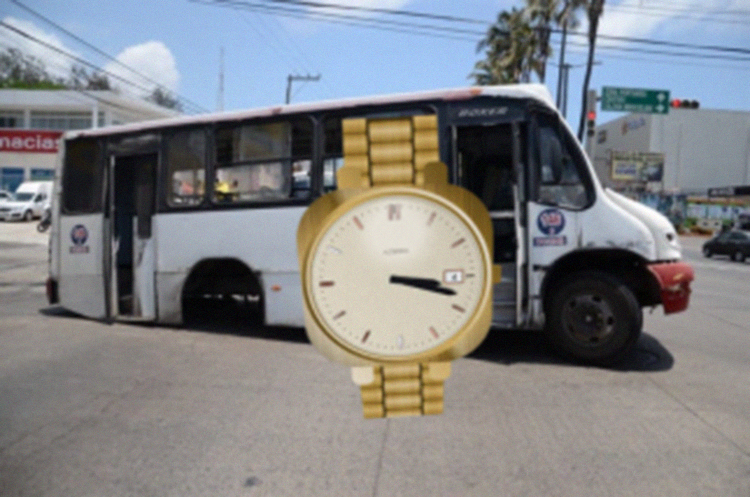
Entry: h=3 m=18
